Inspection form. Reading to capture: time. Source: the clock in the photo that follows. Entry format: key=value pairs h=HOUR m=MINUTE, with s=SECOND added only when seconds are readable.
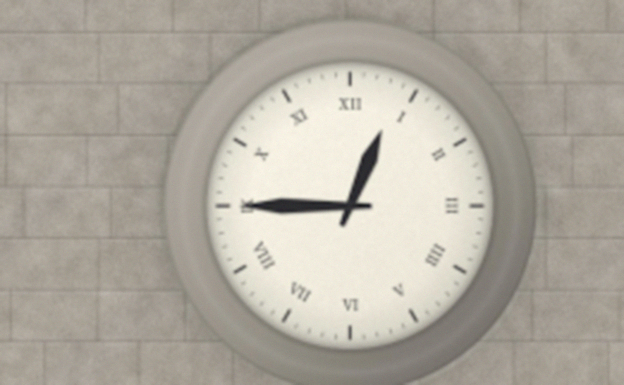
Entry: h=12 m=45
